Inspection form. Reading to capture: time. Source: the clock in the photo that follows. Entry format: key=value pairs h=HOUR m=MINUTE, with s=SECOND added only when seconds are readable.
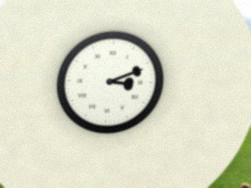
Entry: h=3 m=11
